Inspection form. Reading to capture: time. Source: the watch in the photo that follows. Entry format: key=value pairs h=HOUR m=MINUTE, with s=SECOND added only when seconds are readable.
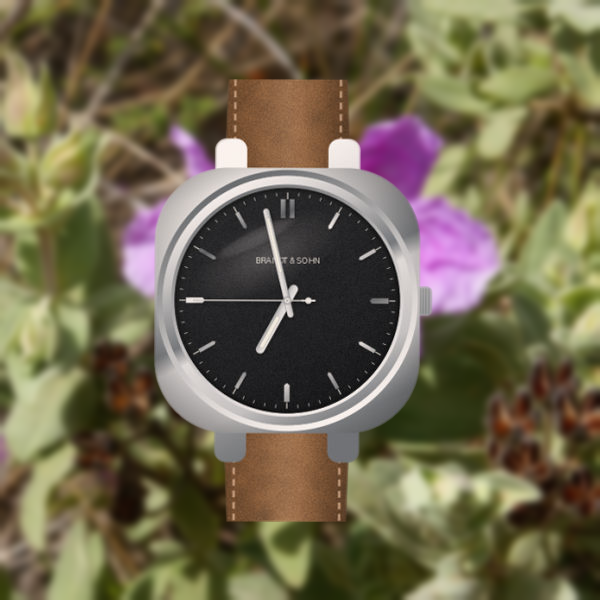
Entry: h=6 m=57 s=45
